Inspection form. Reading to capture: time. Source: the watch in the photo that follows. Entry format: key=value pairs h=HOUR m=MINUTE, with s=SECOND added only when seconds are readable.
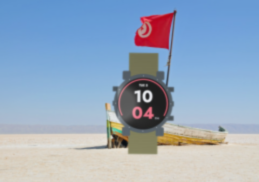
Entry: h=10 m=4
